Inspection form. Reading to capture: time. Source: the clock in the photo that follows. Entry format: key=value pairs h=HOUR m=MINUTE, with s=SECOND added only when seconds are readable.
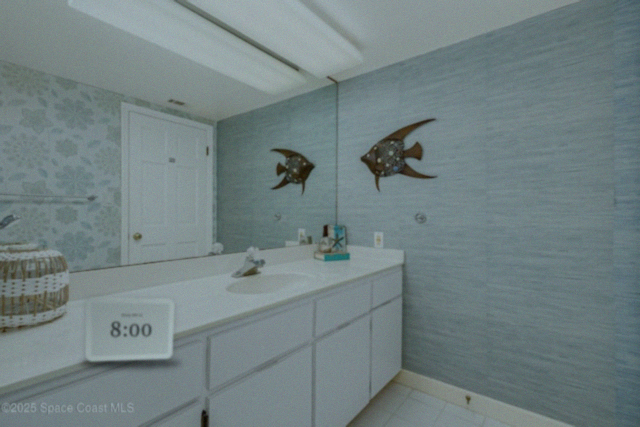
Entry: h=8 m=0
